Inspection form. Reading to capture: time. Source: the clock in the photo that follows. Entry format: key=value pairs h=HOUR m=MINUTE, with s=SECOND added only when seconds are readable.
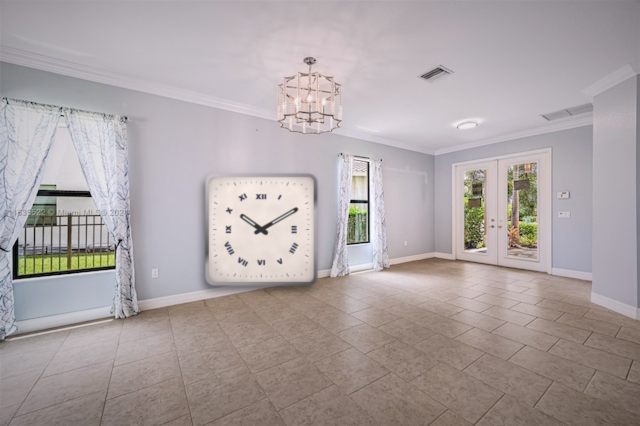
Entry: h=10 m=10
